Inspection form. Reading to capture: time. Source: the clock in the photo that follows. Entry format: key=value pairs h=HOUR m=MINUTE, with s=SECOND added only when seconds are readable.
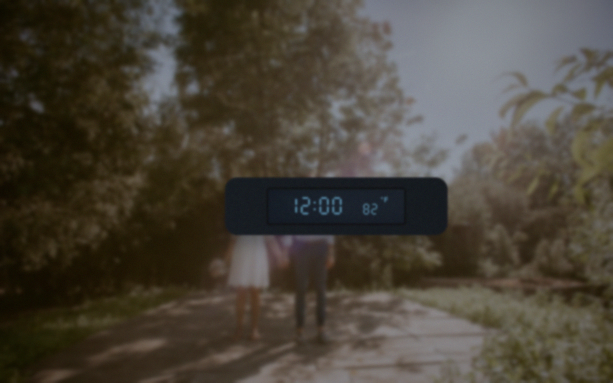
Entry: h=12 m=0
